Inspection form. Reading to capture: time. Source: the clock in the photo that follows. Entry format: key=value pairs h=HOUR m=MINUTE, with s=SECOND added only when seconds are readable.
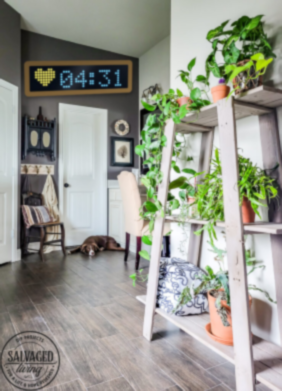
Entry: h=4 m=31
